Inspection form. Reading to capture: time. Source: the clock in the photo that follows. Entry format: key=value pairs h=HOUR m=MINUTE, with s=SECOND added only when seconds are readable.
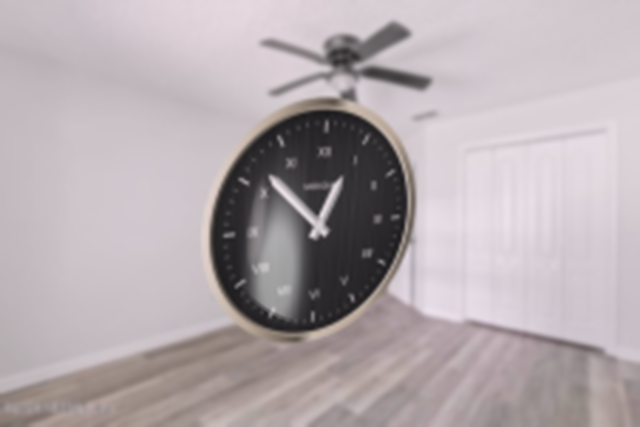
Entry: h=12 m=52
